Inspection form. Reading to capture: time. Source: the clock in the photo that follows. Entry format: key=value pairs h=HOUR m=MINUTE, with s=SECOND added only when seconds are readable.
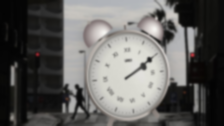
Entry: h=2 m=10
